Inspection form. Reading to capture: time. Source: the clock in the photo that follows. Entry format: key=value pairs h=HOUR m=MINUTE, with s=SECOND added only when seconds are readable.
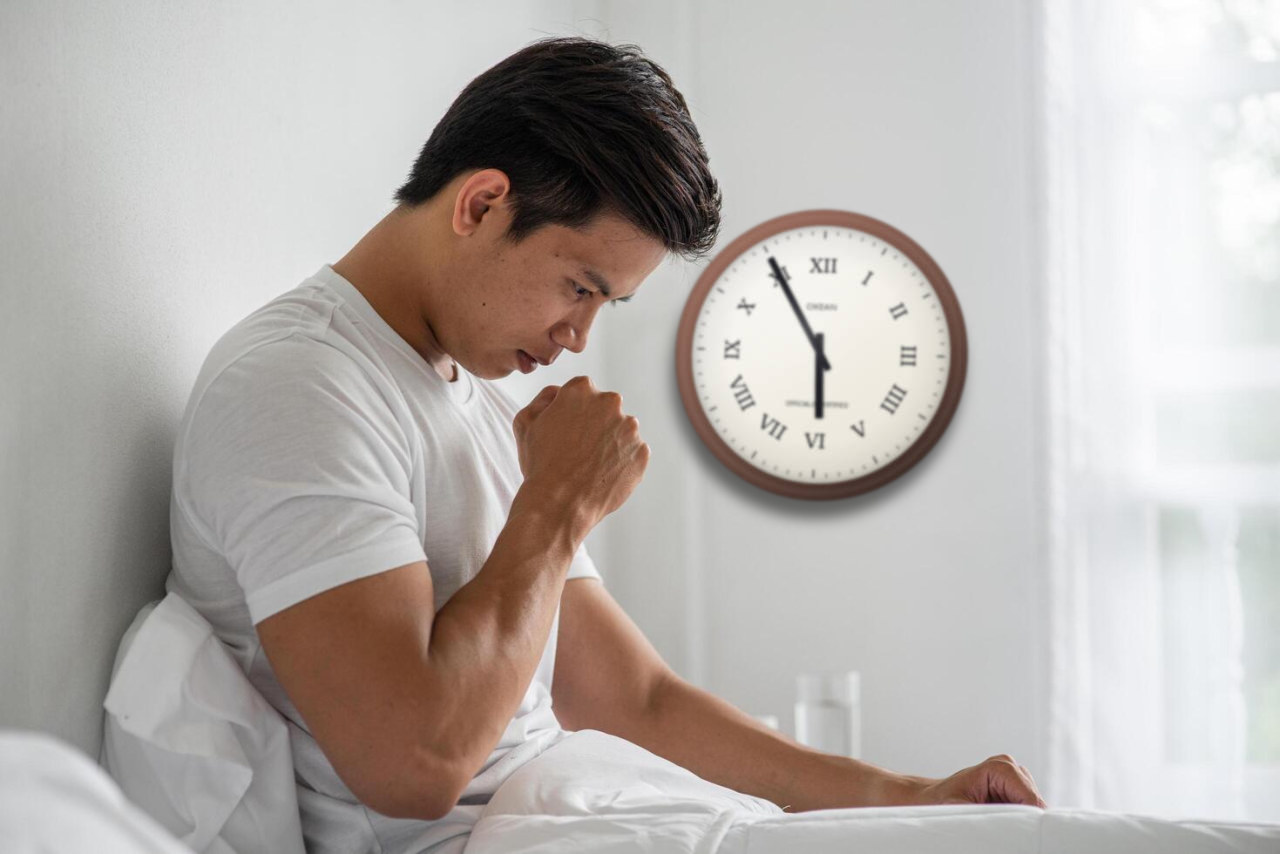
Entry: h=5 m=55
